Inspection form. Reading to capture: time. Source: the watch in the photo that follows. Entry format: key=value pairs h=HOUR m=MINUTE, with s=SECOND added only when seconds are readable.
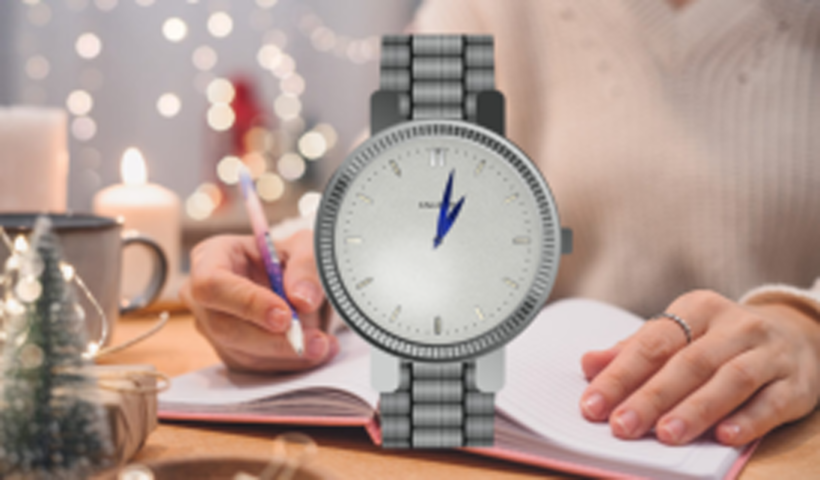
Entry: h=1 m=2
